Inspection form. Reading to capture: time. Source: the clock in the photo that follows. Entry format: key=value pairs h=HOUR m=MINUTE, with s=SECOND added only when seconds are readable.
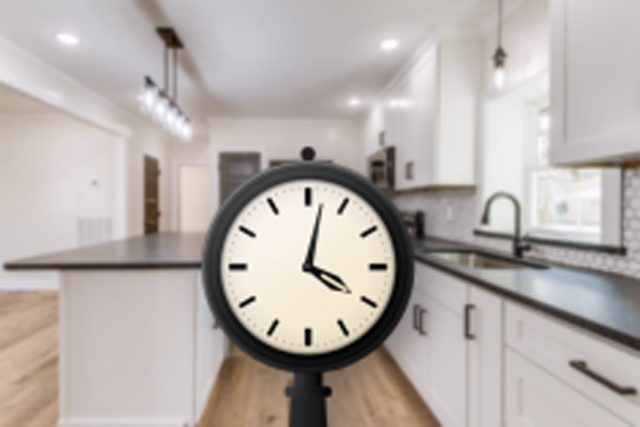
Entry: h=4 m=2
